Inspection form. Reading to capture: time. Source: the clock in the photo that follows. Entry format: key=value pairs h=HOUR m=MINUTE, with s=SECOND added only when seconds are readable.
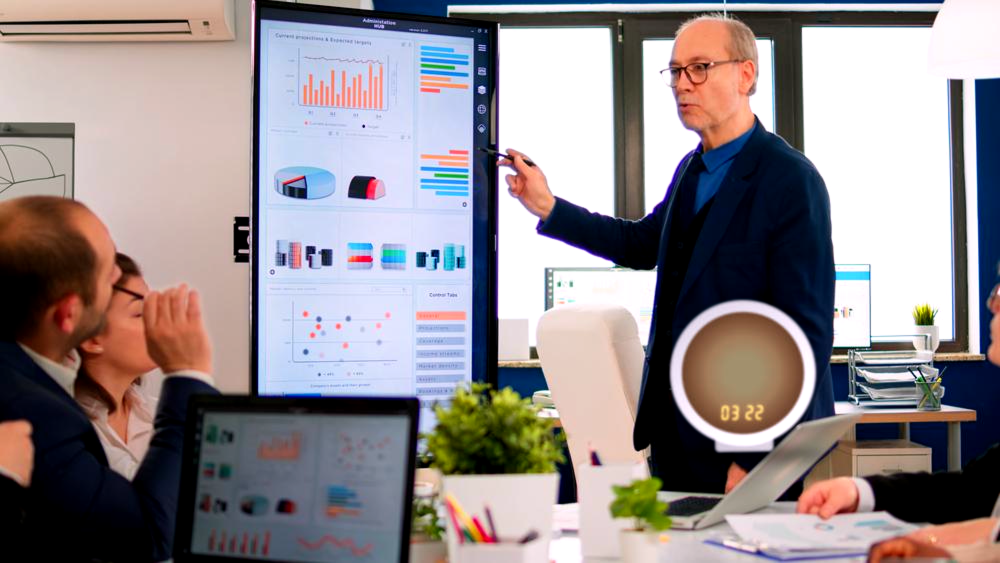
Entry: h=3 m=22
